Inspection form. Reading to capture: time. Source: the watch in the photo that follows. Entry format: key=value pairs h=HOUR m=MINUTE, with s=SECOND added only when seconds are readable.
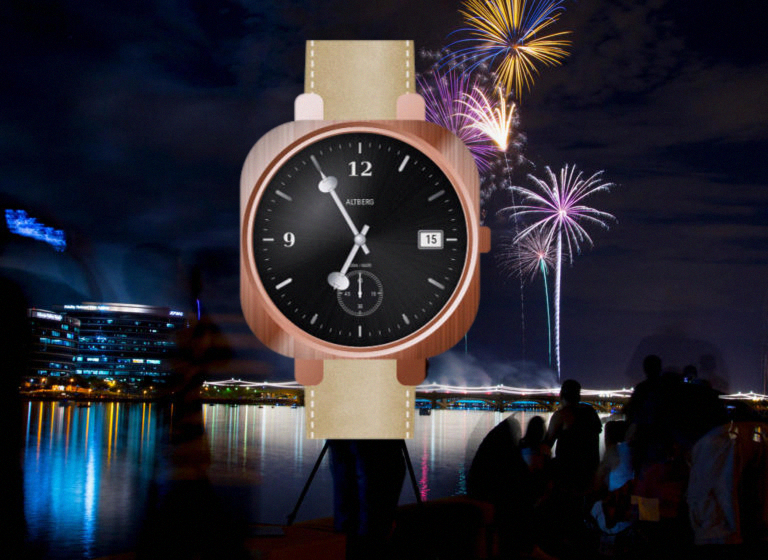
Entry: h=6 m=55
